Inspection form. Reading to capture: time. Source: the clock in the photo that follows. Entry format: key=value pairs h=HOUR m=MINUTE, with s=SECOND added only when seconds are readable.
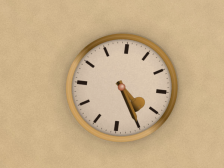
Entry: h=4 m=25
